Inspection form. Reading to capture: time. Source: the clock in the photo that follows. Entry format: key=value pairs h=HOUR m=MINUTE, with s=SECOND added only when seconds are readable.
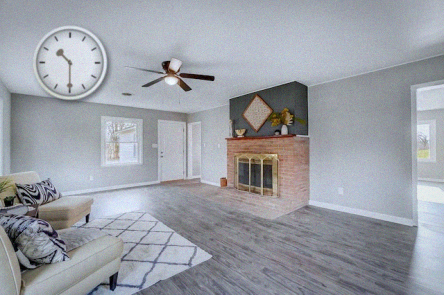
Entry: h=10 m=30
